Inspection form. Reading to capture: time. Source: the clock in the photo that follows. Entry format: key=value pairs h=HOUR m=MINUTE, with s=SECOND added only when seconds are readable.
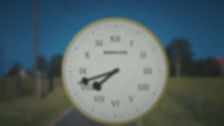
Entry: h=7 m=42
